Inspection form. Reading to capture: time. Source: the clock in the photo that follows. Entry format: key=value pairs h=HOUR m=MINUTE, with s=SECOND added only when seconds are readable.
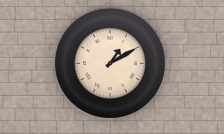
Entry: h=1 m=10
